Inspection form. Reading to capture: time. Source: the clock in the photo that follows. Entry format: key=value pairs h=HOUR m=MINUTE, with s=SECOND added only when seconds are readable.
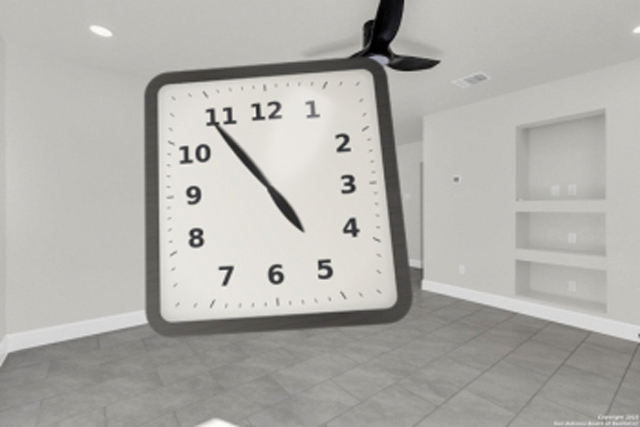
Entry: h=4 m=54
